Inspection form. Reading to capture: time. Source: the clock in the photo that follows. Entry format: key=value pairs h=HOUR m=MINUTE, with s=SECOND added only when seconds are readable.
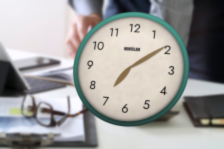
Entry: h=7 m=9
